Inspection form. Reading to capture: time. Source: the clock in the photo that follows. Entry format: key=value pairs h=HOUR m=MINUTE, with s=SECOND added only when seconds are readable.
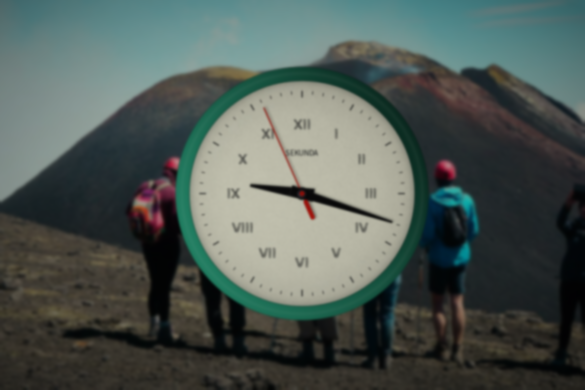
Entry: h=9 m=17 s=56
